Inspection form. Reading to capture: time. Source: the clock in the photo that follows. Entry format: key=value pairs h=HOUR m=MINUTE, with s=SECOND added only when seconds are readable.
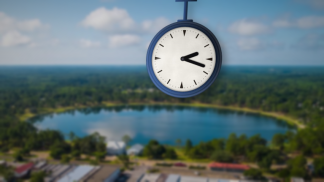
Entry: h=2 m=18
